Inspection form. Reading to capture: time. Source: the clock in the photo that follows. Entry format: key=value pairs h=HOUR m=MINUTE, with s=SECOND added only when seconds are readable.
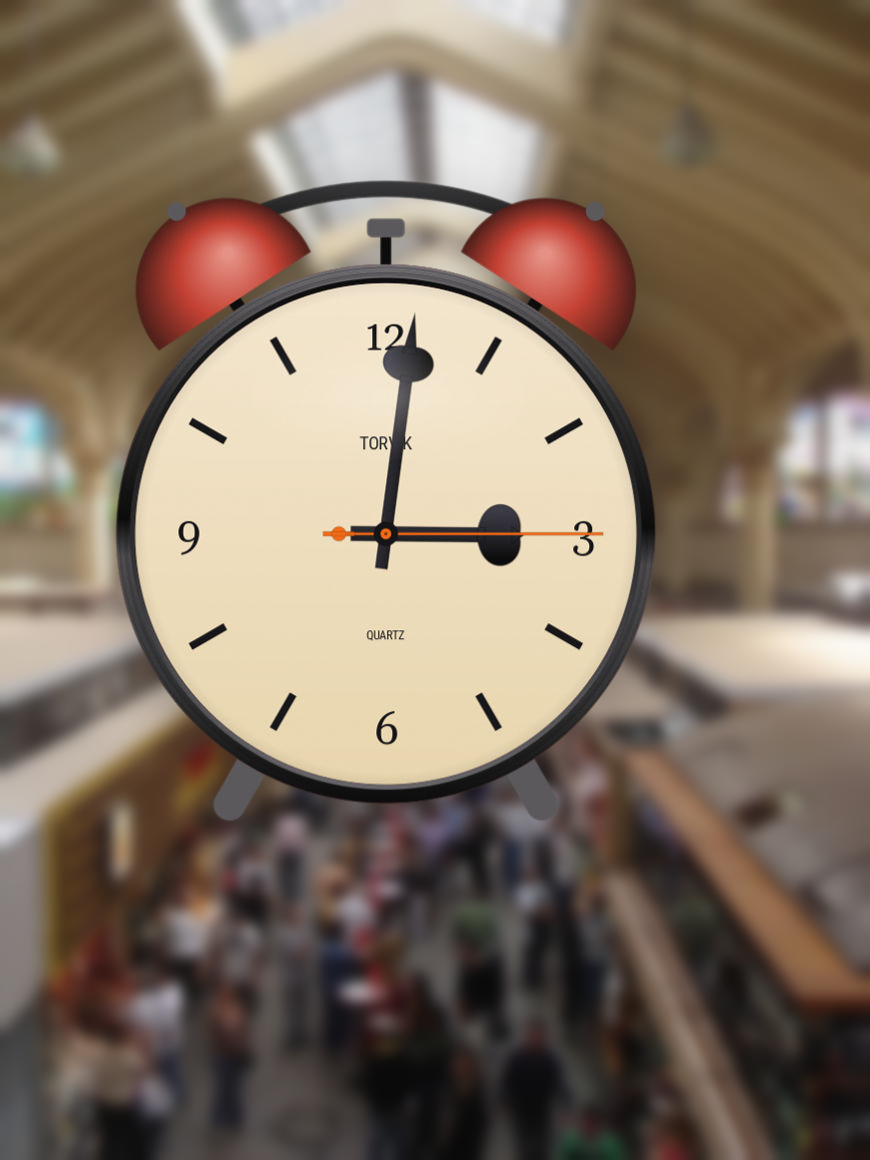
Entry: h=3 m=1 s=15
